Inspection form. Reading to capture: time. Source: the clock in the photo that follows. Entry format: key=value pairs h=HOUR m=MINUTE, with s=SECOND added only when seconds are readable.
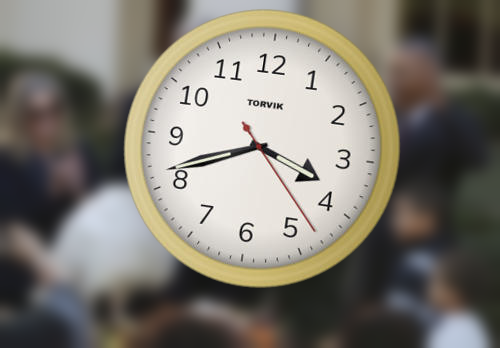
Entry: h=3 m=41 s=23
